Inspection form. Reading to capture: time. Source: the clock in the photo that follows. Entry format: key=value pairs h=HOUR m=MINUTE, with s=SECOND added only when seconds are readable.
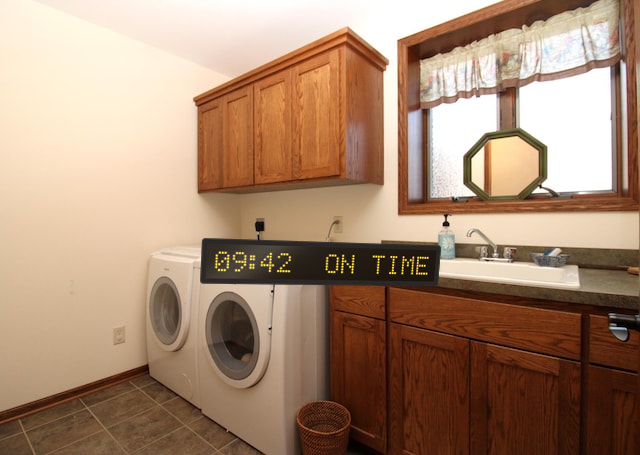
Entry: h=9 m=42
